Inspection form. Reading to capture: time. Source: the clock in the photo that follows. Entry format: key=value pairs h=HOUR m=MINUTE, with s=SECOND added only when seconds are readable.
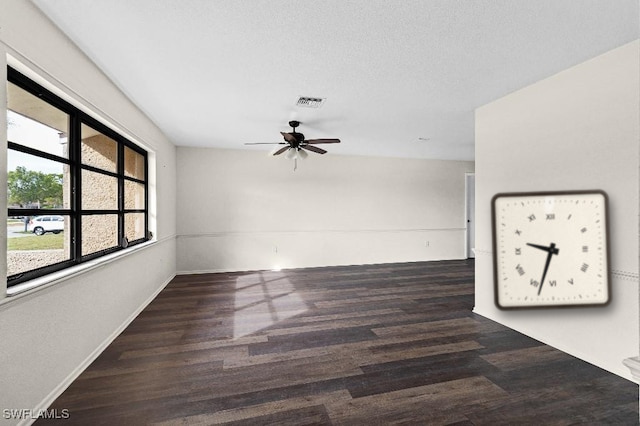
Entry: h=9 m=33
